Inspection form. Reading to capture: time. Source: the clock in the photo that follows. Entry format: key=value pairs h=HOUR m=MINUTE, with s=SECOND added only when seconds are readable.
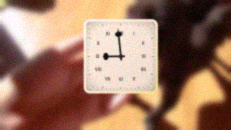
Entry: h=8 m=59
